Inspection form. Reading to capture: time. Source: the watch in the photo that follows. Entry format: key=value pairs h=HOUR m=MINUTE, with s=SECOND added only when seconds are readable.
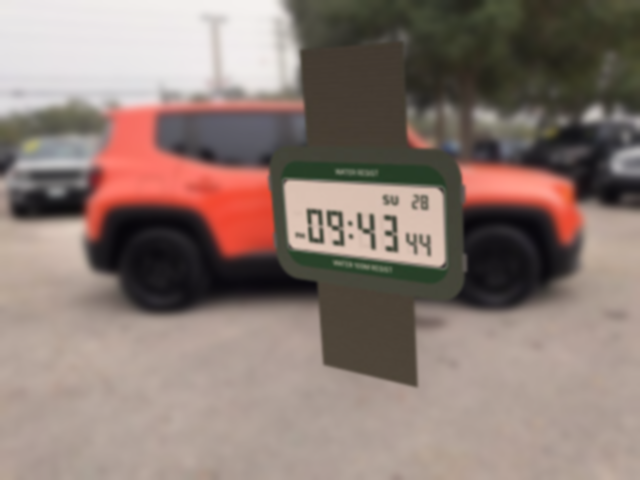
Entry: h=9 m=43 s=44
